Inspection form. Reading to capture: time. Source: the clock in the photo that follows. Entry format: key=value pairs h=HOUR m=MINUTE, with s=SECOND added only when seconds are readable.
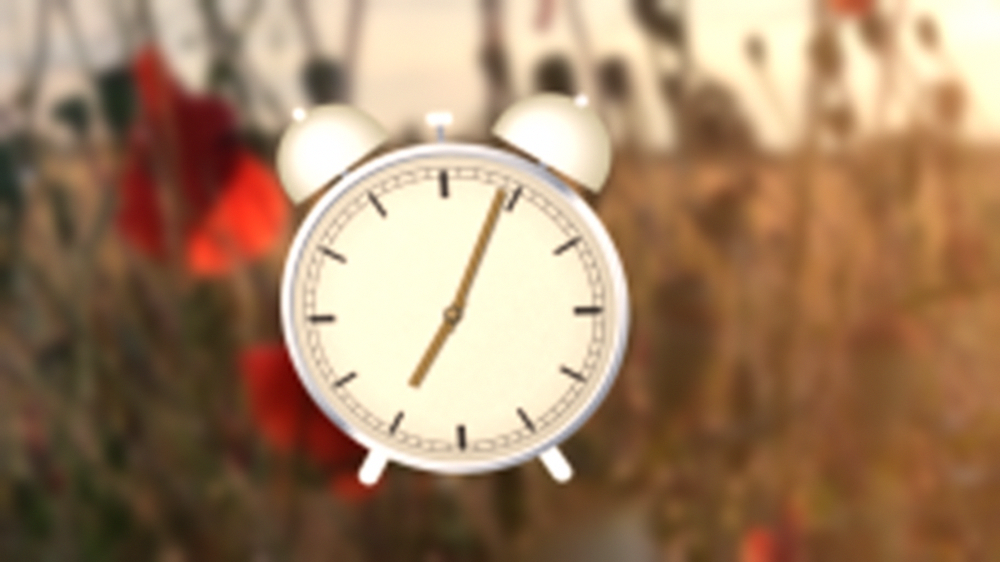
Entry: h=7 m=4
